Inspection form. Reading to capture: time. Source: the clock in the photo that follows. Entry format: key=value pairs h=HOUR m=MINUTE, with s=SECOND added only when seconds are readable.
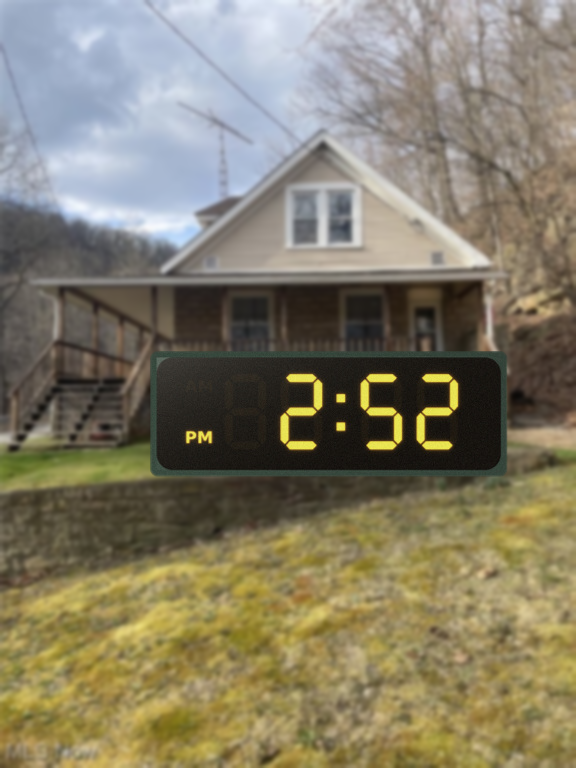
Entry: h=2 m=52
